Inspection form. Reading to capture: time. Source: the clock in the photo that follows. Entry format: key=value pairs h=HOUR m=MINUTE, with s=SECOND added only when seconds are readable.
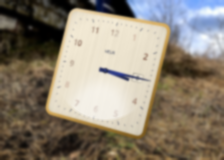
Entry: h=3 m=15
